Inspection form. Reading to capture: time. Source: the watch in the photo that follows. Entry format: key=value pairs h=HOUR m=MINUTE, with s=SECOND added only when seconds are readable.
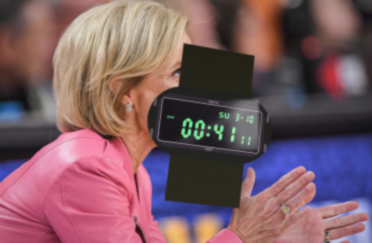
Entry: h=0 m=41 s=11
